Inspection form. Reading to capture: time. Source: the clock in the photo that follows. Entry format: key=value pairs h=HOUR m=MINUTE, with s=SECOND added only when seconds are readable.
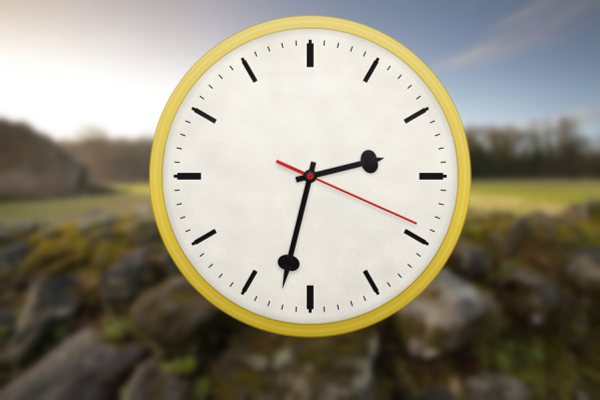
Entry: h=2 m=32 s=19
